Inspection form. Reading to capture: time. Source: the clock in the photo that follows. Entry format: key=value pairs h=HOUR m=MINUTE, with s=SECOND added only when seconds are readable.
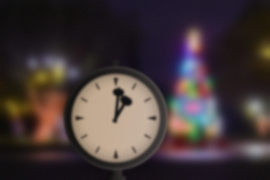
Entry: h=1 m=1
